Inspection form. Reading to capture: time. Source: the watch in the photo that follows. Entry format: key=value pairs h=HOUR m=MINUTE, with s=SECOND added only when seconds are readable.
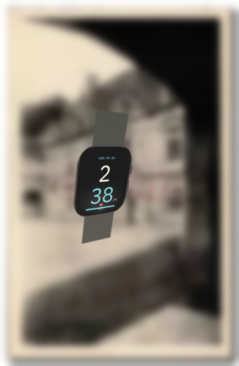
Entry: h=2 m=38
